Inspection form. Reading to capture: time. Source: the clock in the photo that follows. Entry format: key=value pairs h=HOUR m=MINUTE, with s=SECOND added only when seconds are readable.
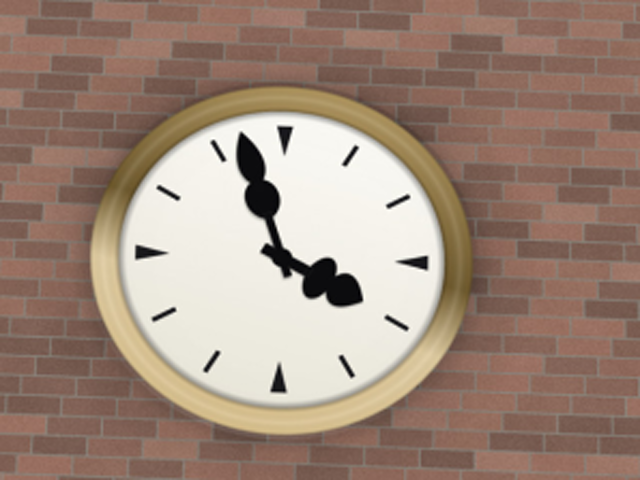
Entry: h=3 m=57
